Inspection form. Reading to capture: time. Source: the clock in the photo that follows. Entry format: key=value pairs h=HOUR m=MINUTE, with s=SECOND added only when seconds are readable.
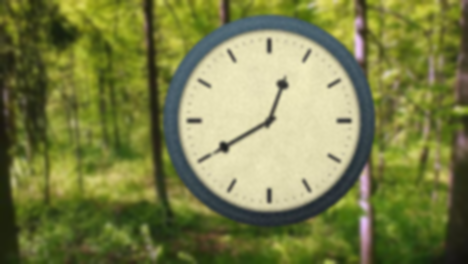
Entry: h=12 m=40
